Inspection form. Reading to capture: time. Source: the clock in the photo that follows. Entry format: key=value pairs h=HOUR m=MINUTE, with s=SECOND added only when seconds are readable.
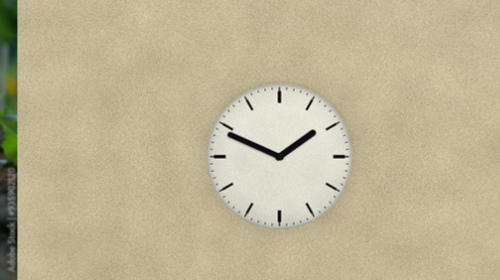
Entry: h=1 m=49
